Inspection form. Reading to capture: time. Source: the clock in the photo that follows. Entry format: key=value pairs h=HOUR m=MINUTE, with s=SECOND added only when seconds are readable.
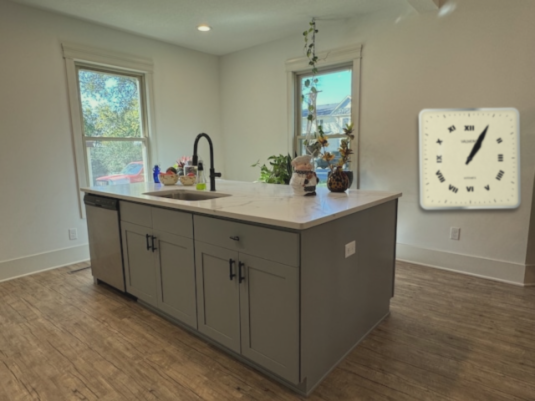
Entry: h=1 m=5
